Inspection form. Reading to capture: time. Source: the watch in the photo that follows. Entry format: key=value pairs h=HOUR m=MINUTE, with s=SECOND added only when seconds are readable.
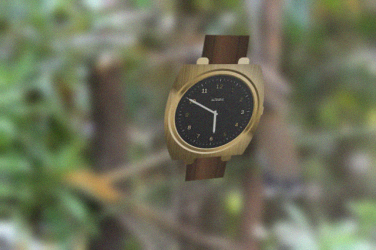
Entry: h=5 m=50
